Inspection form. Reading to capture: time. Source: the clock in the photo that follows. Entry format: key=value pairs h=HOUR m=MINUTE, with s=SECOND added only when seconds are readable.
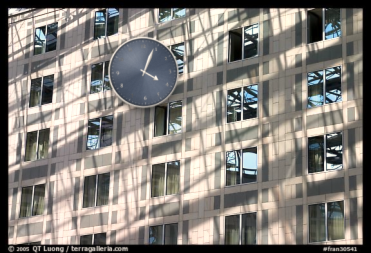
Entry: h=4 m=4
